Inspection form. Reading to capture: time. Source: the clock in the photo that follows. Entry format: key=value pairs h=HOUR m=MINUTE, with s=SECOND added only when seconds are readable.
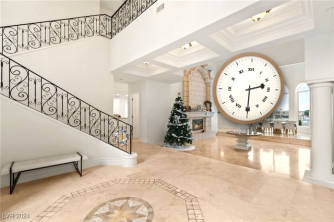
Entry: h=2 m=30
